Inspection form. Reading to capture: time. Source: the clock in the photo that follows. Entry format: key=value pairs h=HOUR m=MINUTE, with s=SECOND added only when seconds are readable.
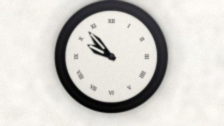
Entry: h=9 m=53
